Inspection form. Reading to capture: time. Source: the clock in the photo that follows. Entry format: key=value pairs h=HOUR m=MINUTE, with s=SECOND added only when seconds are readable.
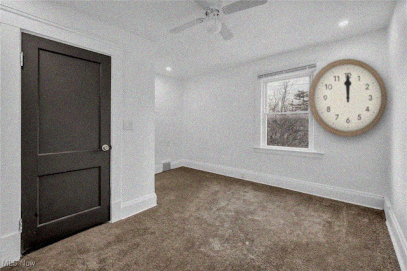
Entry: h=12 m=0
